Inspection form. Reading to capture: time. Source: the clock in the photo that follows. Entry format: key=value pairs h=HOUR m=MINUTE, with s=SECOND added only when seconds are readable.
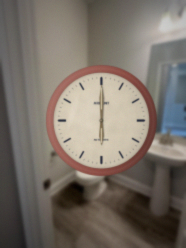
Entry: h=6 m=0
